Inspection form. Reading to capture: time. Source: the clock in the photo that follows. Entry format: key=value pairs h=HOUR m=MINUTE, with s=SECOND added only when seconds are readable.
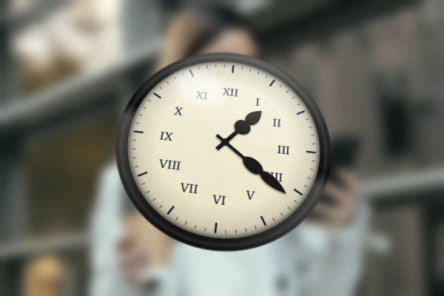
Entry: h=1 m=21
